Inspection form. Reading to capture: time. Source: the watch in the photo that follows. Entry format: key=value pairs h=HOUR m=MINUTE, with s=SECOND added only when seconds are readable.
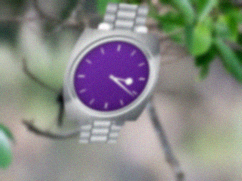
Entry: h=3 m=21
